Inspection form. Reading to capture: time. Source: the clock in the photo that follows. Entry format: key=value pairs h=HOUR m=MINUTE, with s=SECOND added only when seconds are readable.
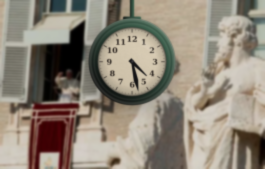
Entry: h=4 m=28
